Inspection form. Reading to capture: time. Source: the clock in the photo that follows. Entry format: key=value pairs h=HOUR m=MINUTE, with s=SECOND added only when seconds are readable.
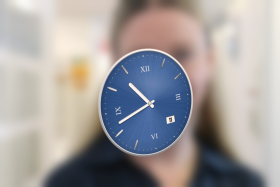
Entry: h=10 m=42
